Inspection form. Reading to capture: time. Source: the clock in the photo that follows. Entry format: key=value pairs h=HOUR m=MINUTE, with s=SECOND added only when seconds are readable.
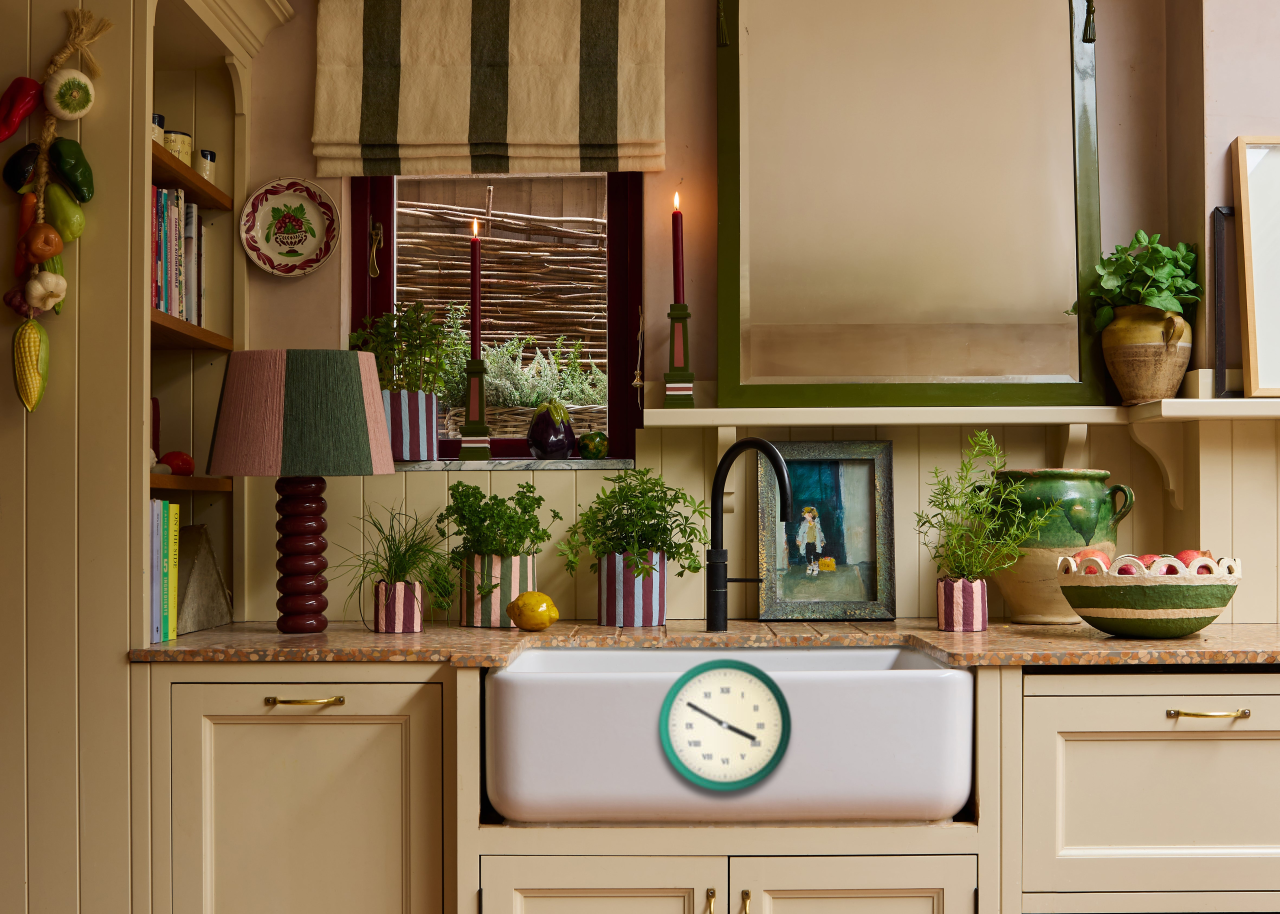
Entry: h=3 m=50
